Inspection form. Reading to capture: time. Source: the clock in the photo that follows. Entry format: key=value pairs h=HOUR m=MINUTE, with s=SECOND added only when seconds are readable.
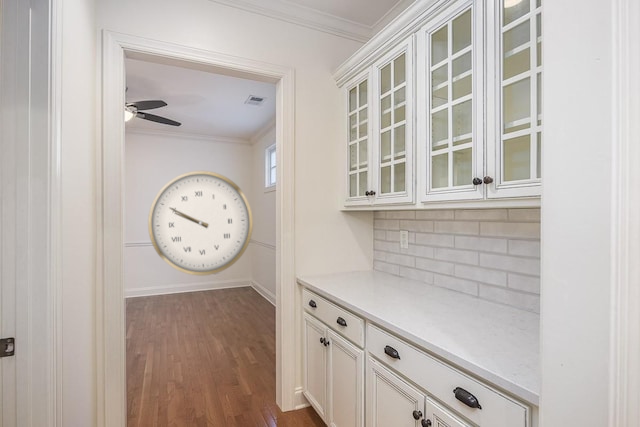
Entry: h=9 m=50
